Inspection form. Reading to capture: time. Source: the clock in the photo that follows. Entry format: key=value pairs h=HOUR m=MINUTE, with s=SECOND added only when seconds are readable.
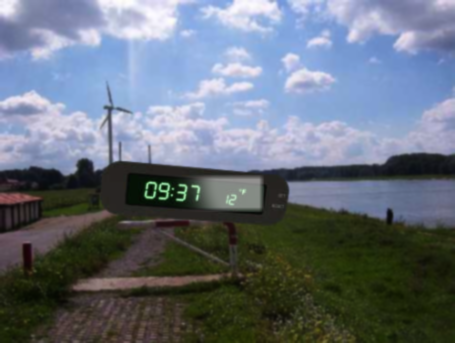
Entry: h=9 m=37
